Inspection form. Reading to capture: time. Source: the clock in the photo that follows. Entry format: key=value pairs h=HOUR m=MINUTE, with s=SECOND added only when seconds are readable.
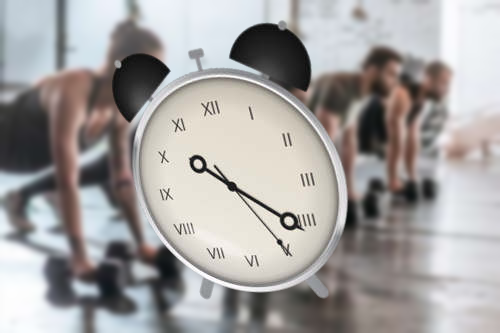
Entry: h=10 m=21 s=25
